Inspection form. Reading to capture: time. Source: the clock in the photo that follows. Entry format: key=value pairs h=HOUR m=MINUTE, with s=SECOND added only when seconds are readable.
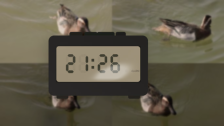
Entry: h=21 m=26
